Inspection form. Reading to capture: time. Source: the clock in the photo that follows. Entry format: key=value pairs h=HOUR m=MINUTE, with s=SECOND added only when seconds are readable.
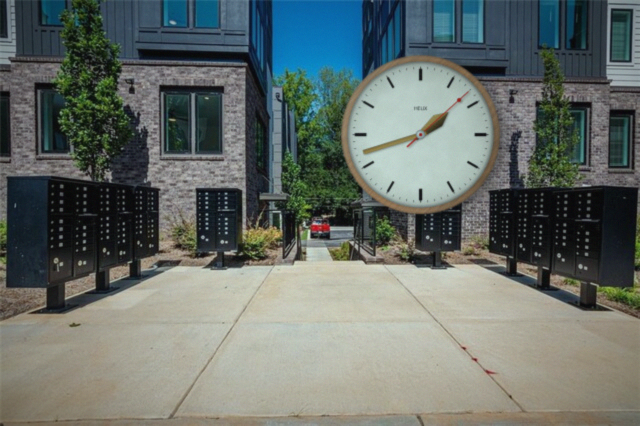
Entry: h=1 m=42 s=8
